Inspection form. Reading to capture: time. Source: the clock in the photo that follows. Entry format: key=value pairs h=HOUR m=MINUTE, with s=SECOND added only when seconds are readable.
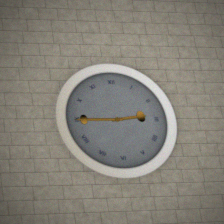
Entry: h=2 m=45
